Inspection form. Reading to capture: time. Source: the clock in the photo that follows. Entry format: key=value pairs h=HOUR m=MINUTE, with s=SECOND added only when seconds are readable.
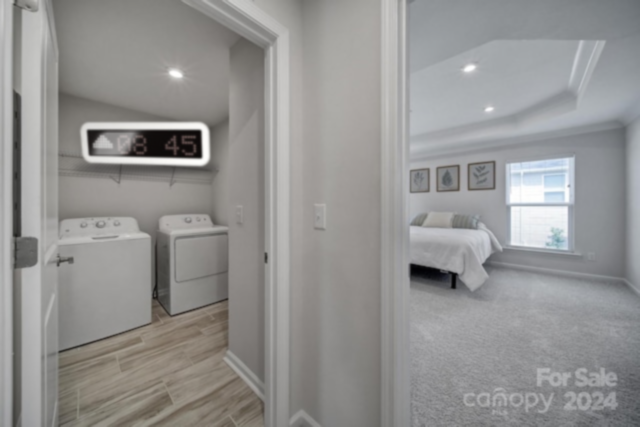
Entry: h=8 m=45
